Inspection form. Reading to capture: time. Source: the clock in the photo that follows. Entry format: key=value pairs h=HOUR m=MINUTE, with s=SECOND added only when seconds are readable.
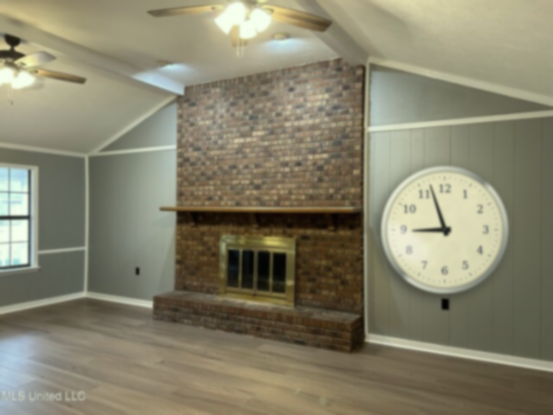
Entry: h=8 m=57
